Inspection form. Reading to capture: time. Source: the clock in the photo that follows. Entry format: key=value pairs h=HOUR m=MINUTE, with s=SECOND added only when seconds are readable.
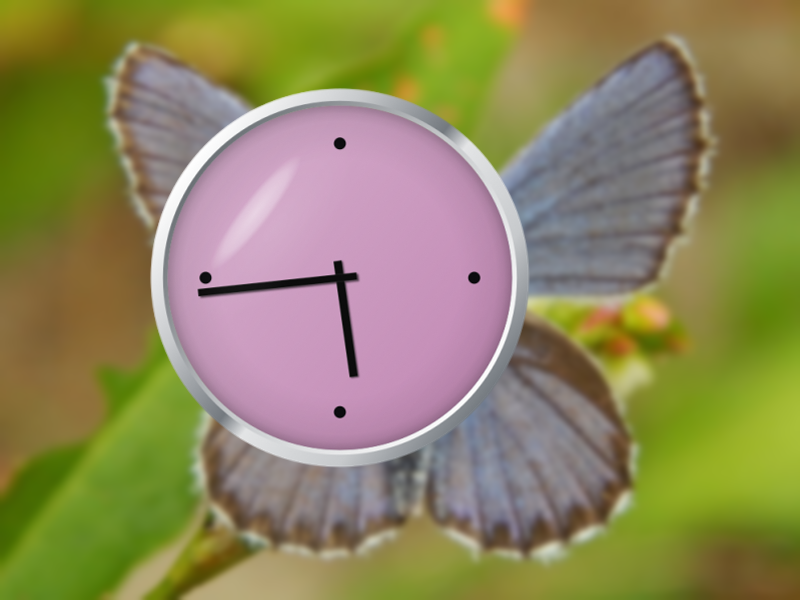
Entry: h=5 m=44
